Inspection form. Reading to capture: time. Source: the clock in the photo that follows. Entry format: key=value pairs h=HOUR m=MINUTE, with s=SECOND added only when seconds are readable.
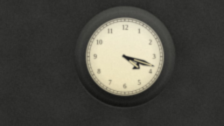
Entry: h=4 m=18
